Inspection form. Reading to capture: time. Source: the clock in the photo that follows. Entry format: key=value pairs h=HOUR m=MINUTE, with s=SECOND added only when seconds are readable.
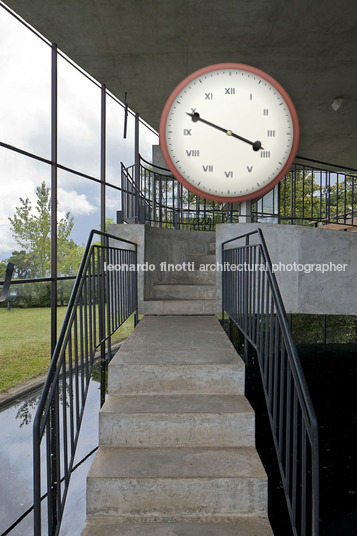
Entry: h=3 m=49
